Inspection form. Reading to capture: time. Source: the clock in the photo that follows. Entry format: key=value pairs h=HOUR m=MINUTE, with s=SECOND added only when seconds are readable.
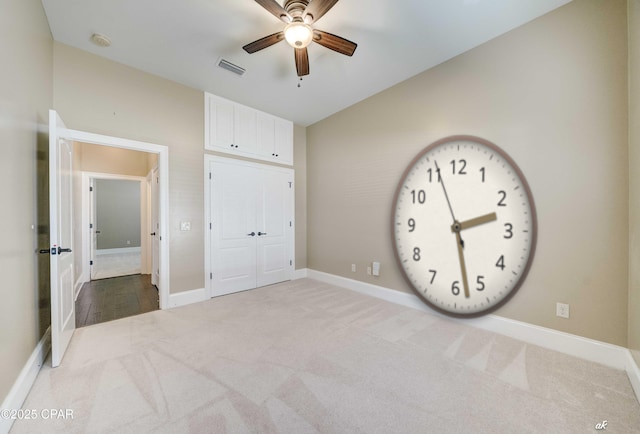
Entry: h=2 m=27 s=56
